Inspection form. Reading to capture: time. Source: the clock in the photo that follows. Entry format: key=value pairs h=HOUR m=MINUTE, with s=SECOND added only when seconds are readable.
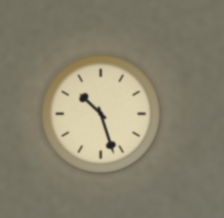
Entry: h=10 m=27
